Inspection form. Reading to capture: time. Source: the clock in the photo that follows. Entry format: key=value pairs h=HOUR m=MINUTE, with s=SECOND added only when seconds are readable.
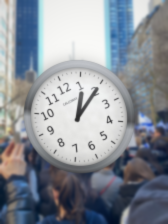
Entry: h=1 m=10
